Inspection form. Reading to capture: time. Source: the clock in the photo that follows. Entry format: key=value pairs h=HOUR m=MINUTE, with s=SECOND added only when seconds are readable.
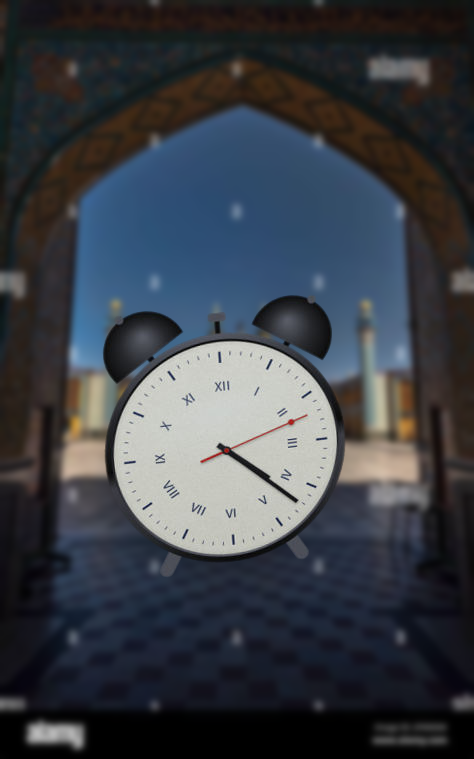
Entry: h=4 m=22 s=12
